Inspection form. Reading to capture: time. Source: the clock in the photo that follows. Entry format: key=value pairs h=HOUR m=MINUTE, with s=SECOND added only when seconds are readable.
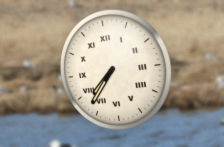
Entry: h=7 m=37
